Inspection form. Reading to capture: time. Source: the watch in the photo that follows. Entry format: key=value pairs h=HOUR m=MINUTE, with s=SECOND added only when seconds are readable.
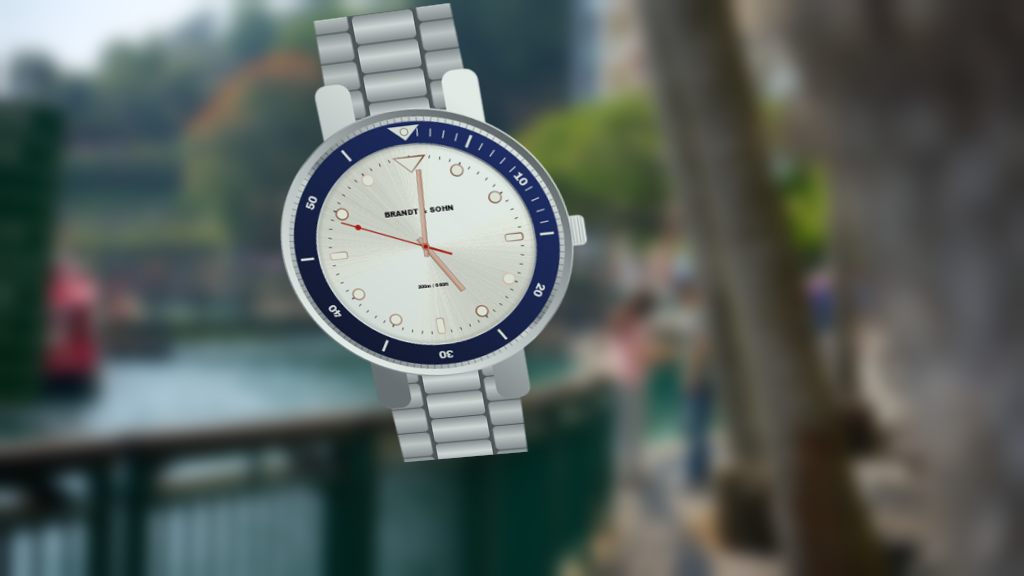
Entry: h=5 m=0 s=49
